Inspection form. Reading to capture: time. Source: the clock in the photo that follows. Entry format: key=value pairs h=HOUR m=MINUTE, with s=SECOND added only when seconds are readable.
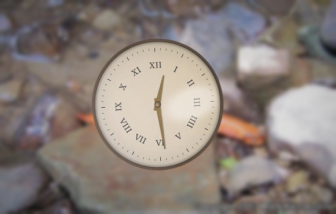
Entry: h=12 m=29
